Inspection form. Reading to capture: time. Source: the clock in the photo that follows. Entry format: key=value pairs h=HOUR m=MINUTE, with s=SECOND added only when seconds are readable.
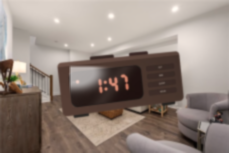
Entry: h=1 m=47
